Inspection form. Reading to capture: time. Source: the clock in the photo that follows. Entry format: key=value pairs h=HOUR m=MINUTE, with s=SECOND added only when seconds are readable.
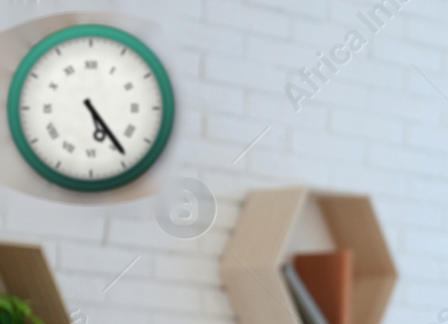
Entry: h=5 m=24
